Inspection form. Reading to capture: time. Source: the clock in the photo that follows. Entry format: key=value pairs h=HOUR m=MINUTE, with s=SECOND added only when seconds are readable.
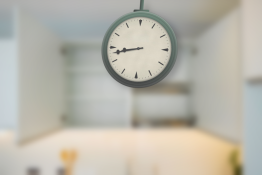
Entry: h=8 m=43
